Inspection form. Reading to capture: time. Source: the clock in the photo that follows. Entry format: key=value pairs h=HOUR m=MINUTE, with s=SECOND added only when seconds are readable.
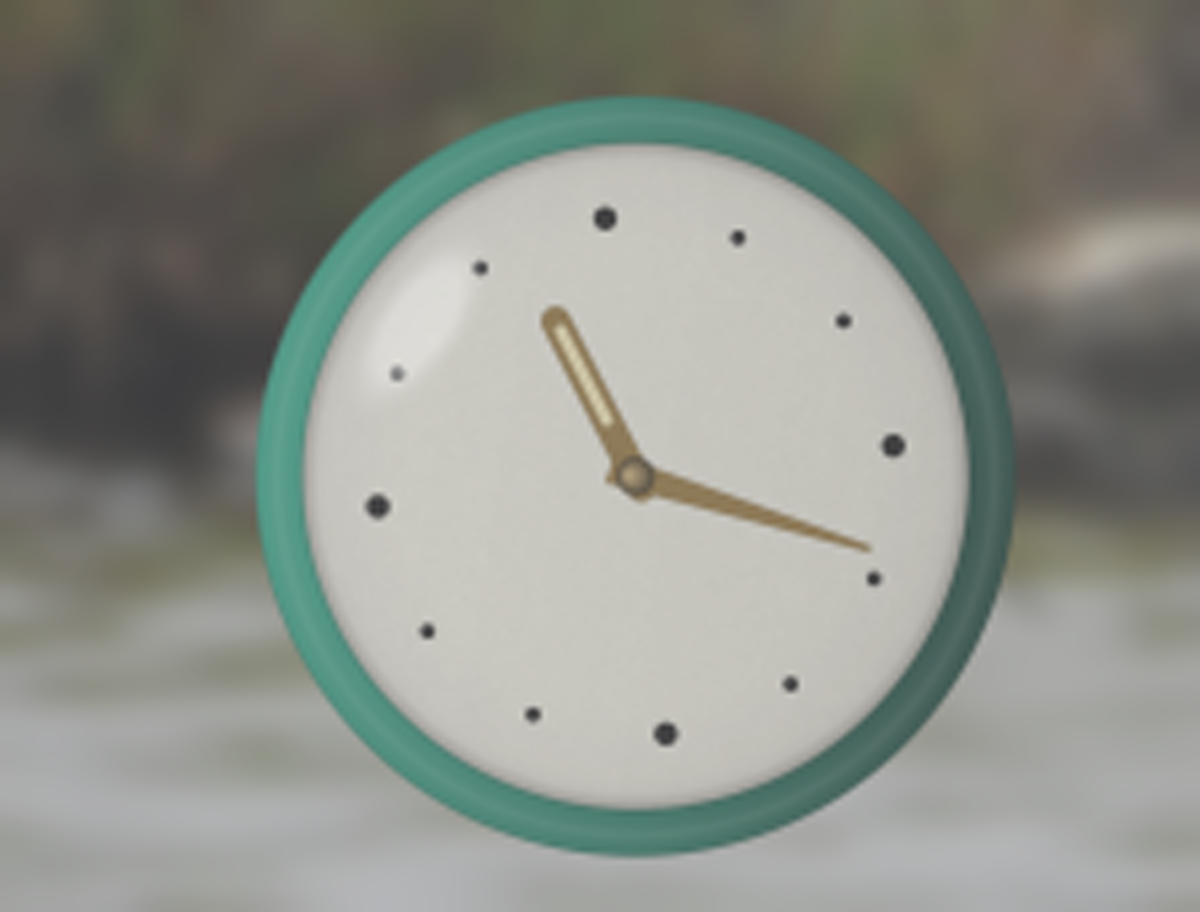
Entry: h=11 m=19
